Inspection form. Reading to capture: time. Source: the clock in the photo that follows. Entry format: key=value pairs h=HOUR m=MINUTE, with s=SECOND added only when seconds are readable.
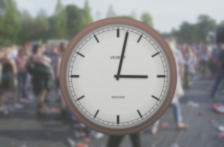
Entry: h=3 m=2
